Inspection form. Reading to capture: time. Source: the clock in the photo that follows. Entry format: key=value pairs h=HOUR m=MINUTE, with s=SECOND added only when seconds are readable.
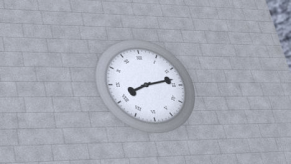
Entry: h=8 m=13
